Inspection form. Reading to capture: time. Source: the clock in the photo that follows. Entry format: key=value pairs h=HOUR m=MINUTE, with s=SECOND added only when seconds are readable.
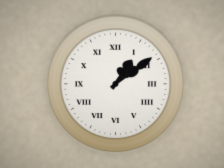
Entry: h=1 m=9
